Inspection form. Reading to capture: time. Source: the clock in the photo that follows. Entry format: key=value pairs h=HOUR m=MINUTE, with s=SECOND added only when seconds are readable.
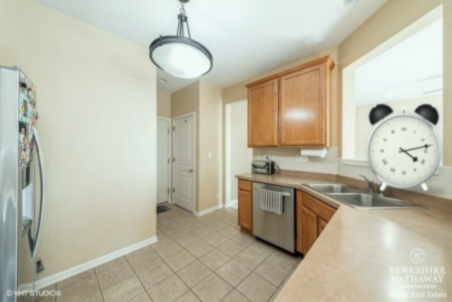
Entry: h=4 m=13
